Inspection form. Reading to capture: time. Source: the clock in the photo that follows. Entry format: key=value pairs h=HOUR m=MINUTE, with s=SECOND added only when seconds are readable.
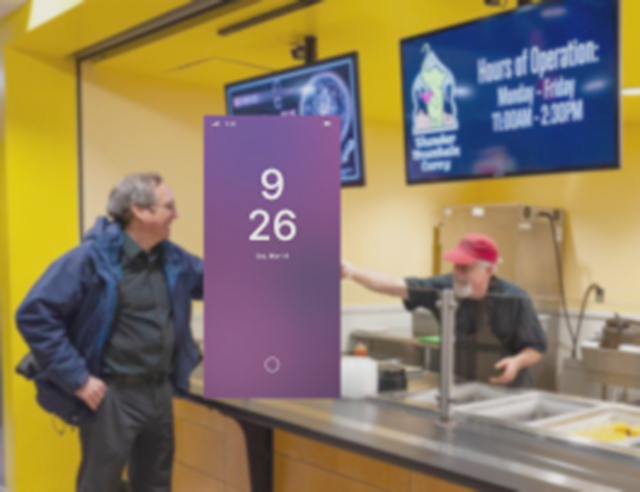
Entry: h=9 m=26
